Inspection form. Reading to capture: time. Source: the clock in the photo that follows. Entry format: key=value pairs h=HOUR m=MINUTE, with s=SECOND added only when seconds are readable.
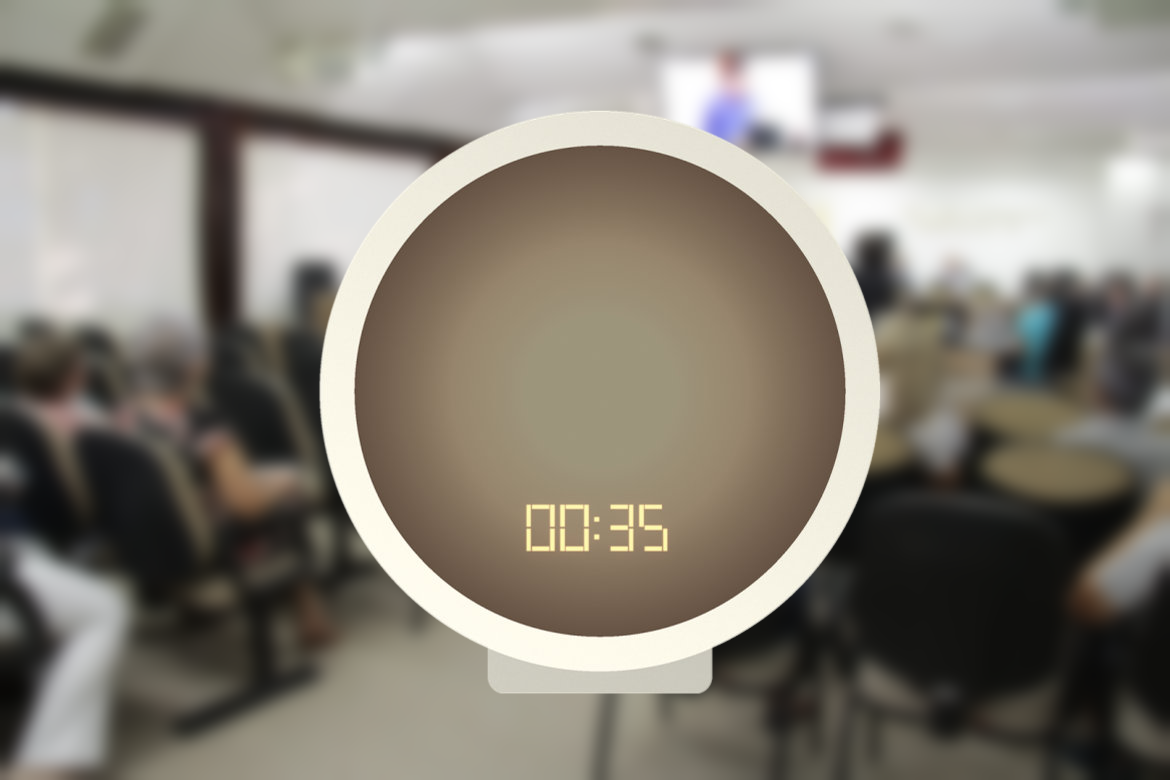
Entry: h=0 m=35
